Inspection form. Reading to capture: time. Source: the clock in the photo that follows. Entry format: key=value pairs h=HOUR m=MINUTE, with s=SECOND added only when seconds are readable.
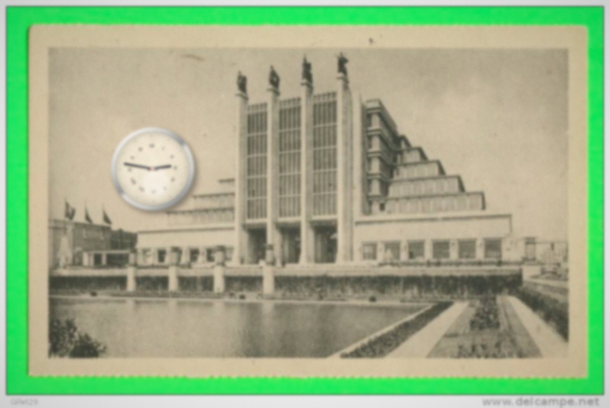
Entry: h=2 m=47
